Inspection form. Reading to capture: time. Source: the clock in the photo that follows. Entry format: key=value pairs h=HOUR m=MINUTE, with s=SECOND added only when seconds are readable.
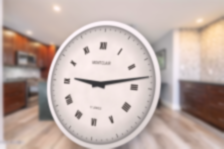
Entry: h=9 m=13
